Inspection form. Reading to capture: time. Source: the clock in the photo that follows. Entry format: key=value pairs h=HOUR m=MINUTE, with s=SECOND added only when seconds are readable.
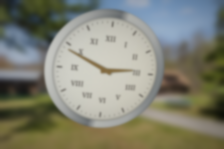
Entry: h=2 m=49
